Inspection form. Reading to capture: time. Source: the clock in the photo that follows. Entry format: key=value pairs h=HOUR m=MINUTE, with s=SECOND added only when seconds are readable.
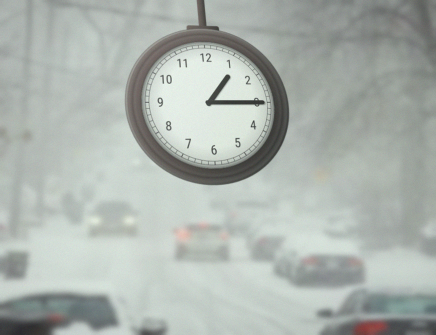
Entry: h=1 m=15
